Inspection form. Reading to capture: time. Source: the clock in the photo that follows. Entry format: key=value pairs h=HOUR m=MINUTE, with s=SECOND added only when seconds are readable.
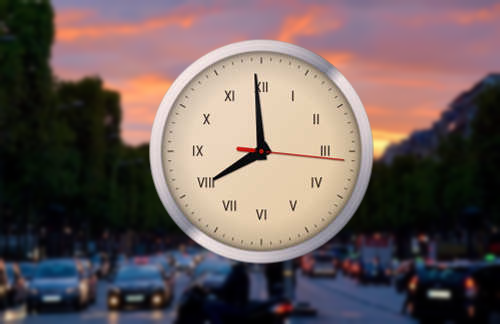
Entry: h=7 m=59 s=16
